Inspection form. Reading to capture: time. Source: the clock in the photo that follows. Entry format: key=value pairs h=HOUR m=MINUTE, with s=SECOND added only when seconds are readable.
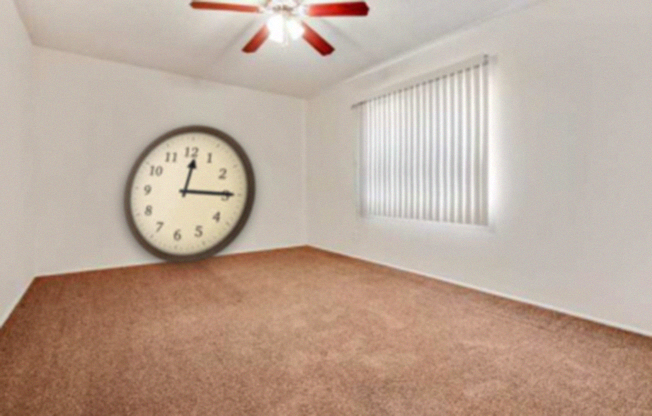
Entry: h=12 m=15
